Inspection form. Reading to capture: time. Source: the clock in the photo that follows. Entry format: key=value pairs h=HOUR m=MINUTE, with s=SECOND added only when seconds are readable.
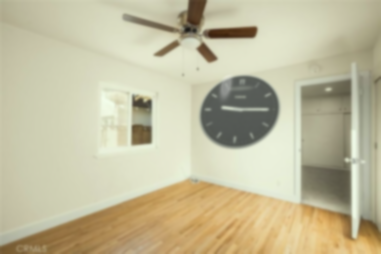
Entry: h=9 m=15
